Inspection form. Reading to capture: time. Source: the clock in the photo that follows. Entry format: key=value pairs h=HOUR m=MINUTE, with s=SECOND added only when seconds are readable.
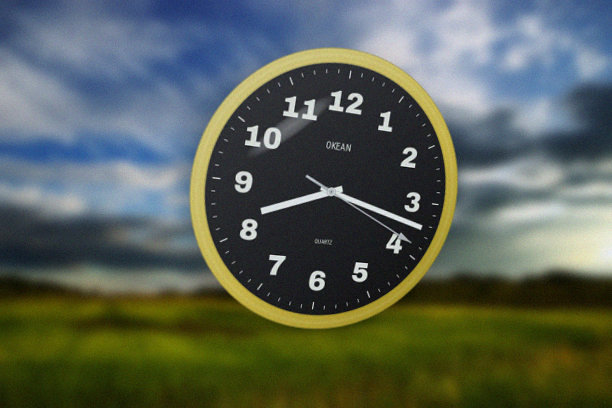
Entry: h=8 m=17 s=19
